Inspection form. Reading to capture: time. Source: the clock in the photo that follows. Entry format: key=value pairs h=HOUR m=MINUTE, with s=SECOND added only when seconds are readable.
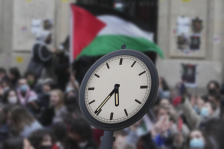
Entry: h=5 m=36
